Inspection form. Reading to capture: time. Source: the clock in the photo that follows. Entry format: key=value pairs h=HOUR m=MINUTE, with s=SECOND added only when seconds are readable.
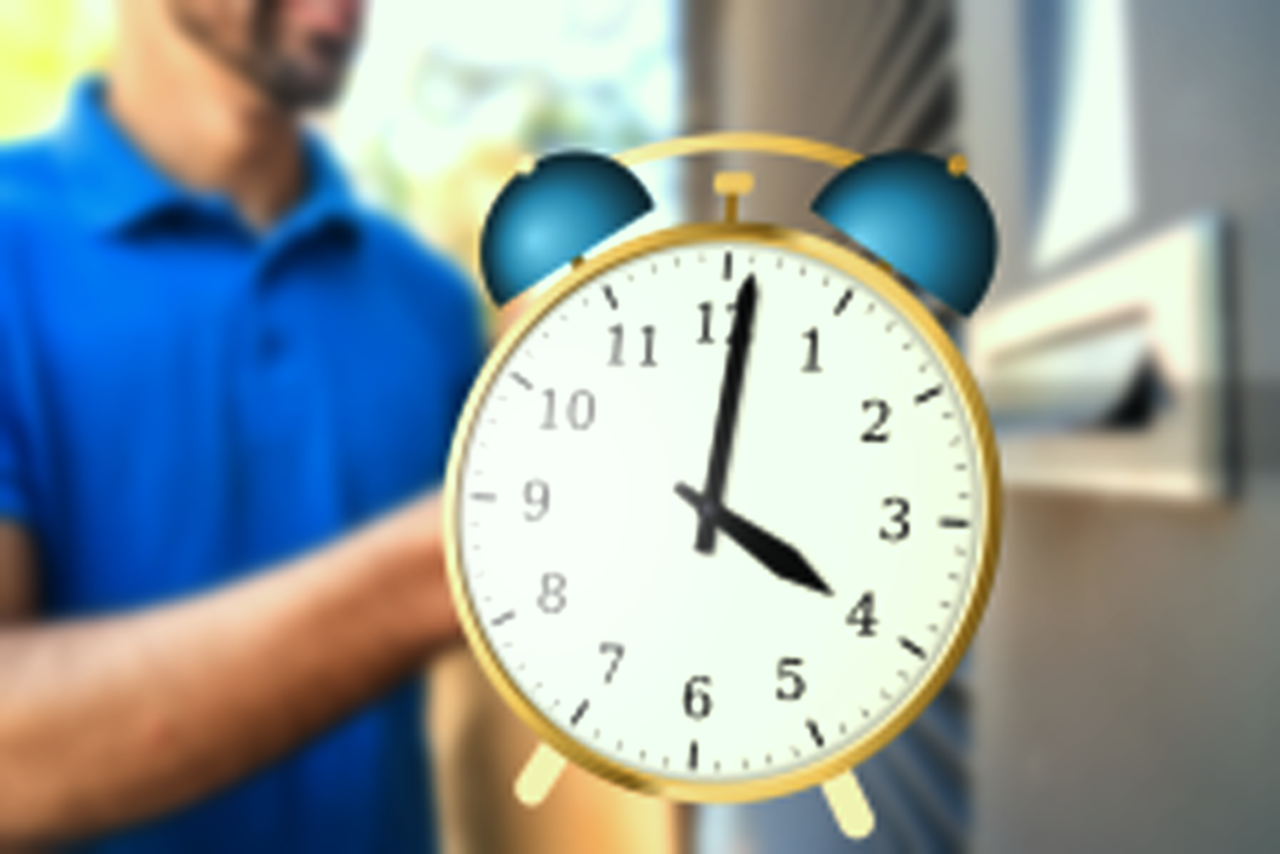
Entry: h=4 m=1
